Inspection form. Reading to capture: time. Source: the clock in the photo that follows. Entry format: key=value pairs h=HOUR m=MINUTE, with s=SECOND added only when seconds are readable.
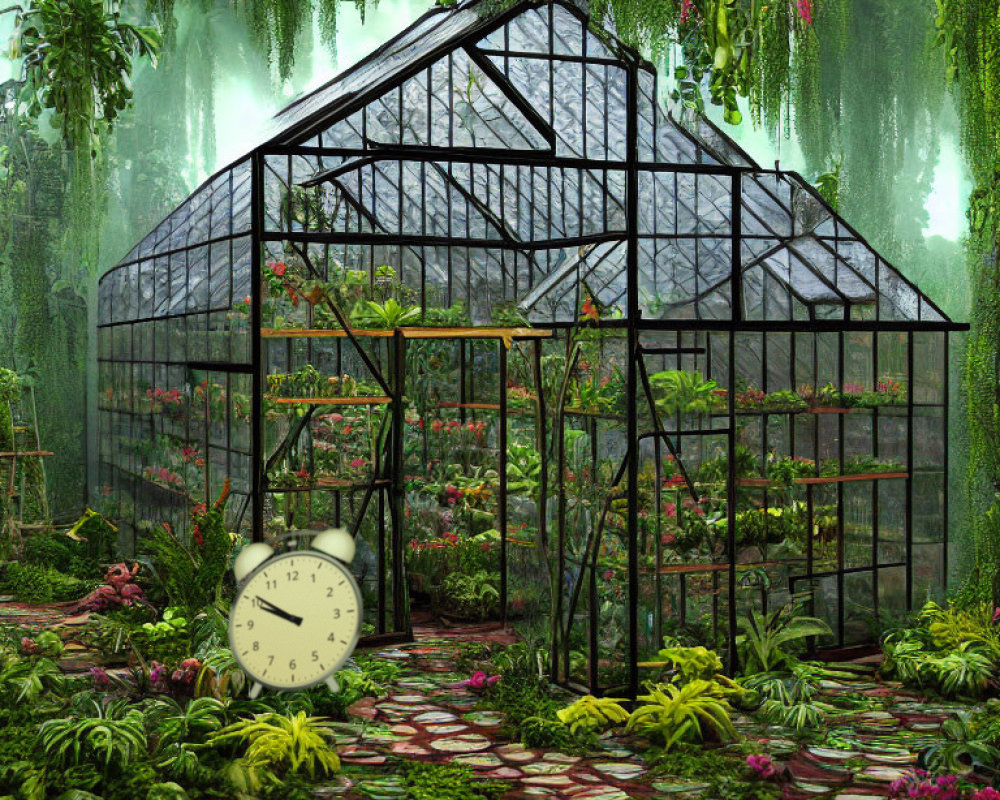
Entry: h=9 m=51
